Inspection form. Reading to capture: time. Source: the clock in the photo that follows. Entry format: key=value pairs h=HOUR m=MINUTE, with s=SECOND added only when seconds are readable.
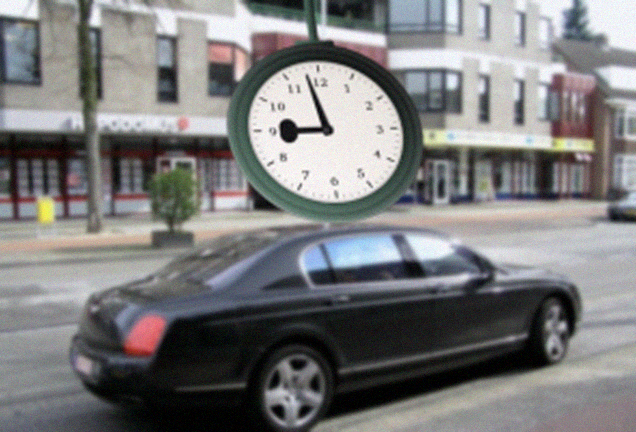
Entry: h=8 m=58
